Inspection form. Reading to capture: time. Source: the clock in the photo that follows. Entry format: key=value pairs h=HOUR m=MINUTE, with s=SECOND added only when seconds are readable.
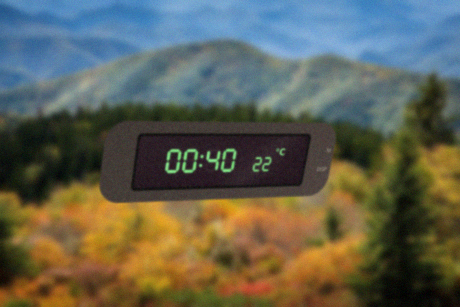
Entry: h=0 m=40
